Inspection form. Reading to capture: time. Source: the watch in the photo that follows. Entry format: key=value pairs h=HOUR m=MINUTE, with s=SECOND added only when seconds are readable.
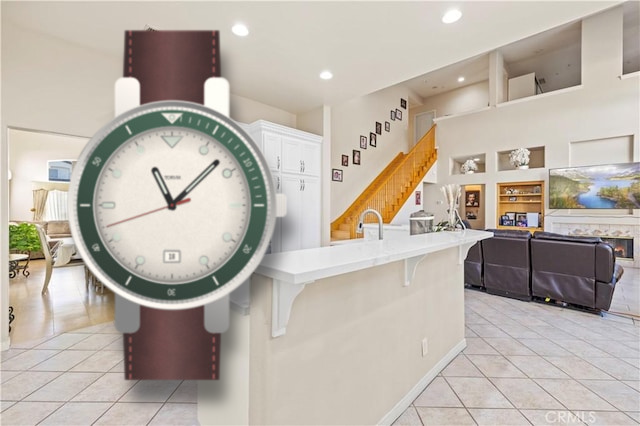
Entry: h=11 m=7 s=42
